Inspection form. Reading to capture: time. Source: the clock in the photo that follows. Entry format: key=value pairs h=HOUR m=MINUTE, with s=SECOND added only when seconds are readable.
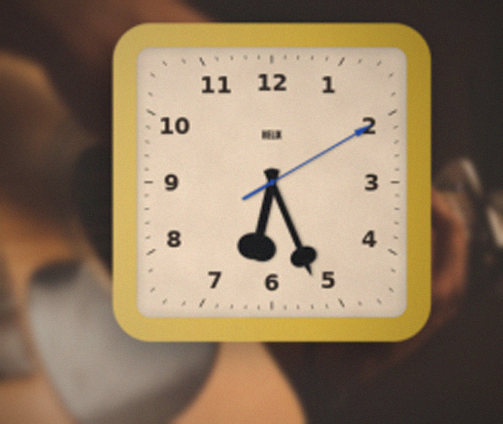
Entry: h=6 m=26 s=10
